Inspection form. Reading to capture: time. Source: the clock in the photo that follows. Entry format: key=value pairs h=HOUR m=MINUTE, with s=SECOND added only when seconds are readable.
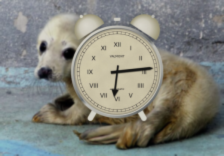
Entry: h=6 m=14
